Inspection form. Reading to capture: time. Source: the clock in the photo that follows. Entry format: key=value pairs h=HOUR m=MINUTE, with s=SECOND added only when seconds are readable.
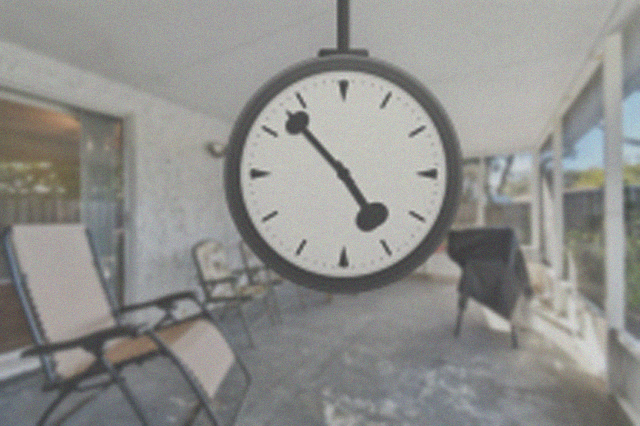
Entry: h=4 m=53
